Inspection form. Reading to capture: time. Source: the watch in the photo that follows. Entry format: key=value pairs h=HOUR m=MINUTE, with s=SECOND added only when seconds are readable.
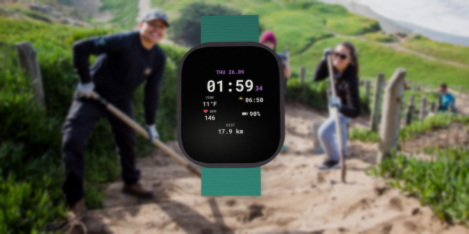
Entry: h=1 m=59
